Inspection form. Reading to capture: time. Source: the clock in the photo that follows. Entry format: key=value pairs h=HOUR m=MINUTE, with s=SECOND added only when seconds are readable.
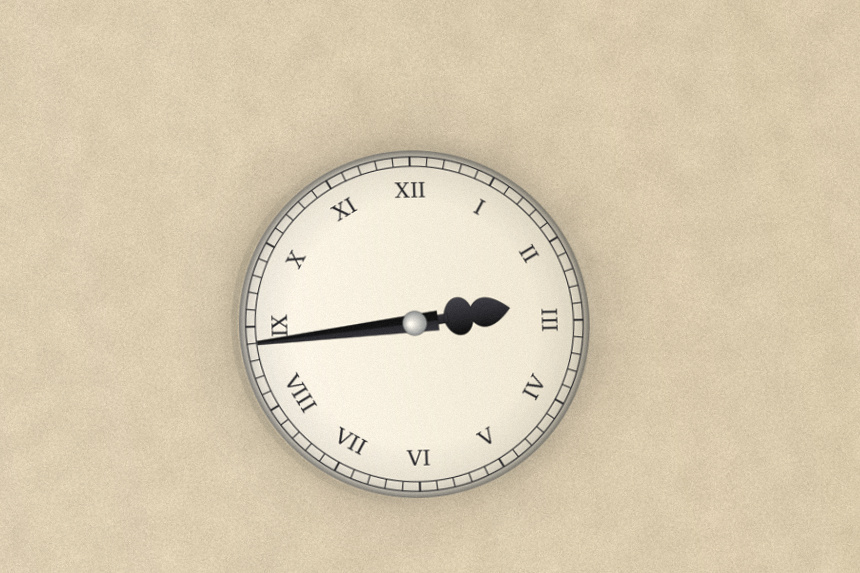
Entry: h=2 m=44
